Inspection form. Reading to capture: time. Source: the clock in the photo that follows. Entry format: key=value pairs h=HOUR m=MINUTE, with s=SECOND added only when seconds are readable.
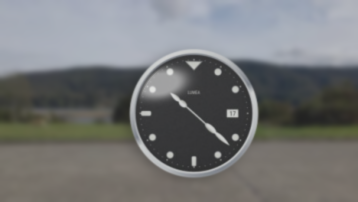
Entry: h=10 m=22
